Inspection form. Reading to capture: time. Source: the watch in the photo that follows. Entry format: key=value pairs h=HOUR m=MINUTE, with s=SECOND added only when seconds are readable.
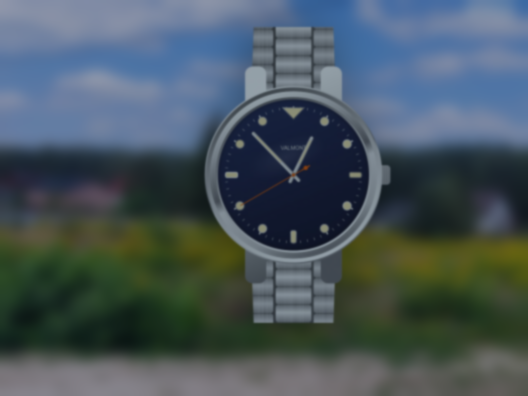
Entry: h=12 m=52 s=40
